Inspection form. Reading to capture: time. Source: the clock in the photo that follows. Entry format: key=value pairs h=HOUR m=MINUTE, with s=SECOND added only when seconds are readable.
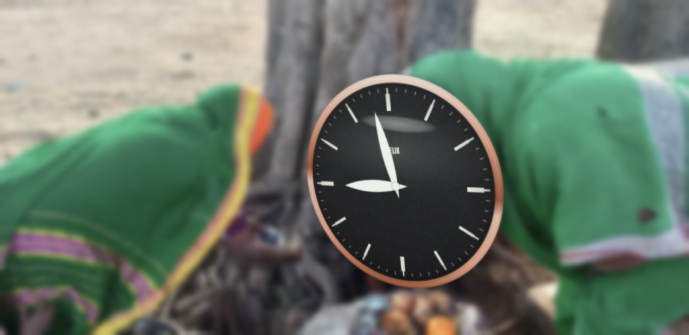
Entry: h=8 m=58
